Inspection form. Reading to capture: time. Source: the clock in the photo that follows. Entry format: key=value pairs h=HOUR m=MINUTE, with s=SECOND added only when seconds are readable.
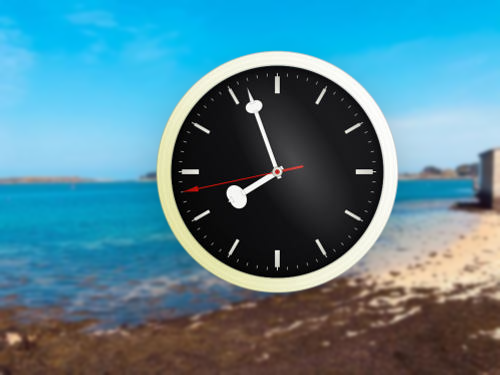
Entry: h=7 m=56 s=43
